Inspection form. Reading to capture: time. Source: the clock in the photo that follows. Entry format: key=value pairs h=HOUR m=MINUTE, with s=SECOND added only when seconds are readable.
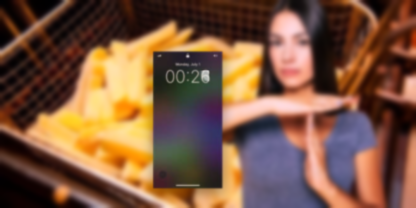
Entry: h=0 m=26
